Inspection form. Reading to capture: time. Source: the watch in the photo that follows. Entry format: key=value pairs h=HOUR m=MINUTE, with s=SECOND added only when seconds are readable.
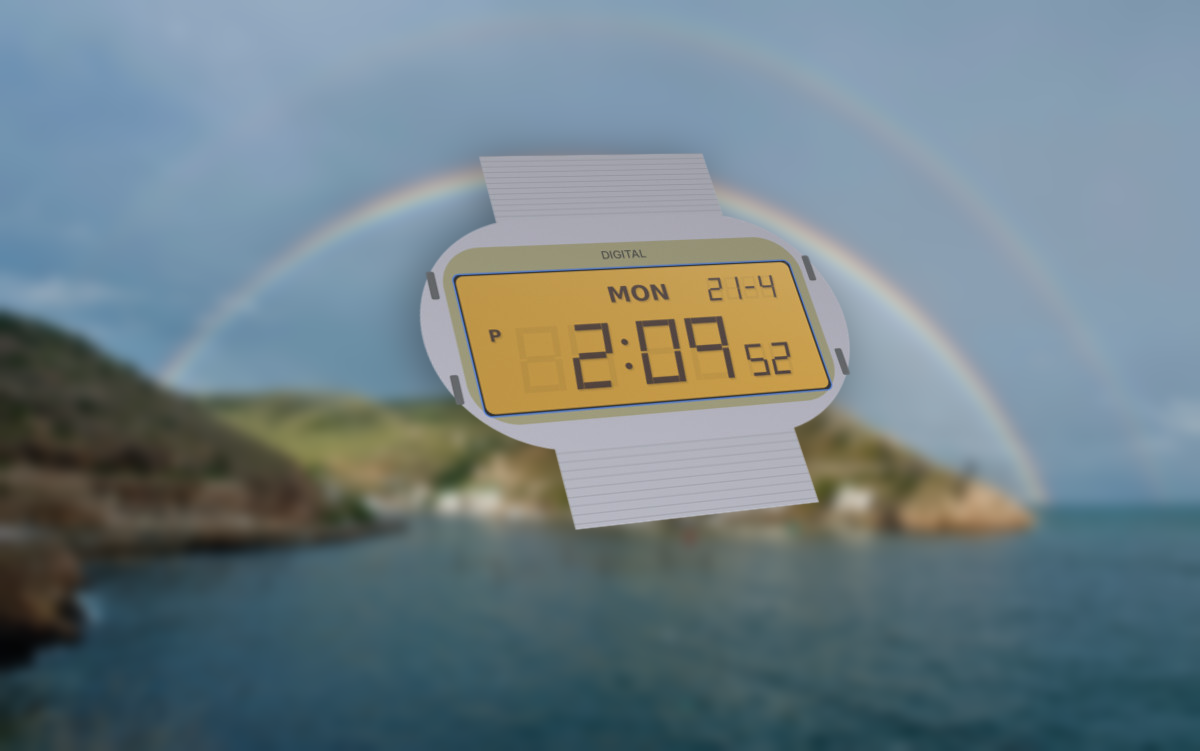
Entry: h=2 m=9 s=52
